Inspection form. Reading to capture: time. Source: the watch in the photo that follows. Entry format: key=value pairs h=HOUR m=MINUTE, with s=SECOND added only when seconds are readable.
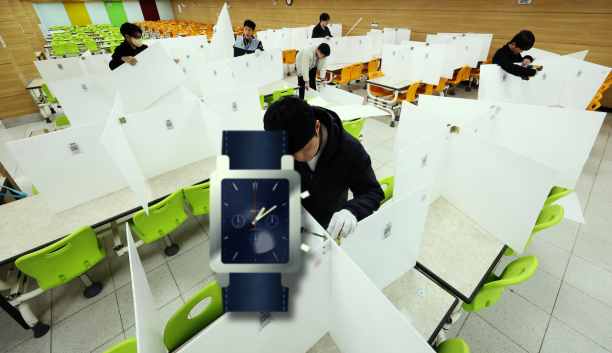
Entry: h=1 m=9
